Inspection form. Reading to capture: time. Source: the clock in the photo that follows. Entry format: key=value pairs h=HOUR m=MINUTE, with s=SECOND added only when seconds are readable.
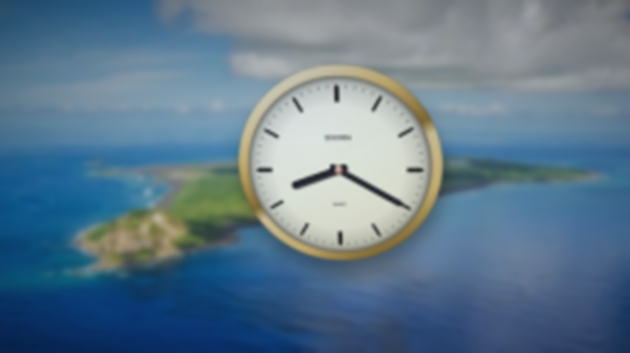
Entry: h=8 m=20
